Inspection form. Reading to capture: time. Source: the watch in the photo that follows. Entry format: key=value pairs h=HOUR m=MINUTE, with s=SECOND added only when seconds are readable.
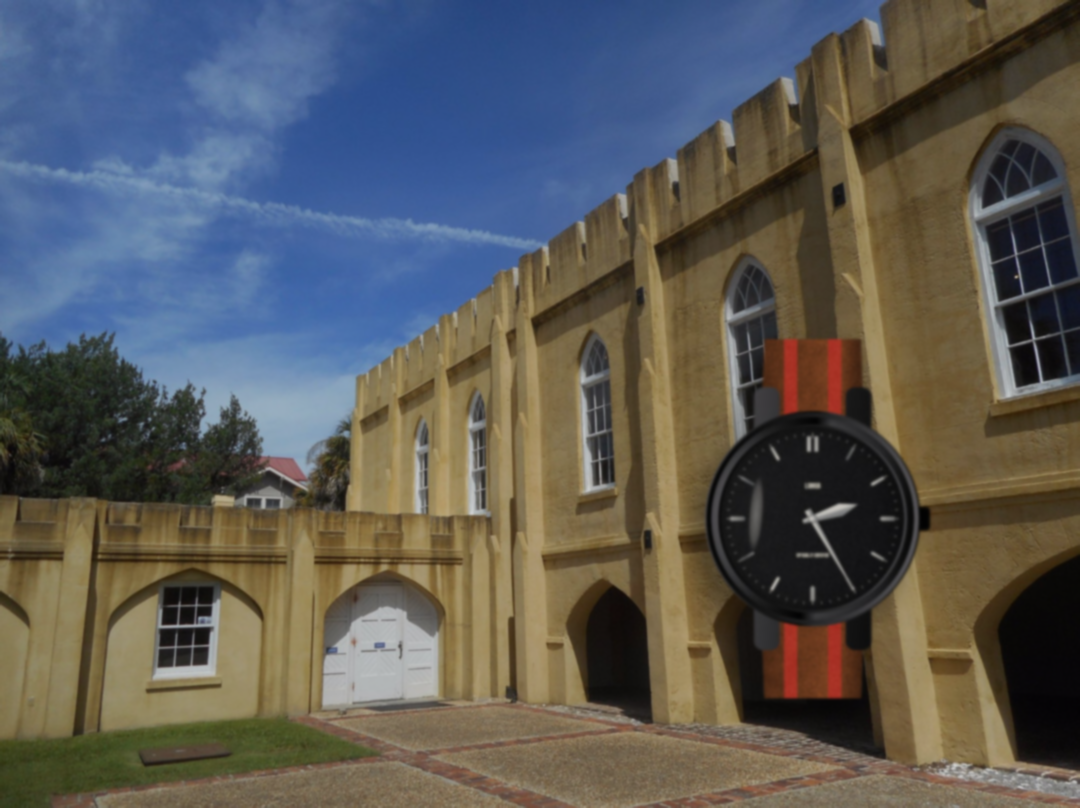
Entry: h=2 m=25
